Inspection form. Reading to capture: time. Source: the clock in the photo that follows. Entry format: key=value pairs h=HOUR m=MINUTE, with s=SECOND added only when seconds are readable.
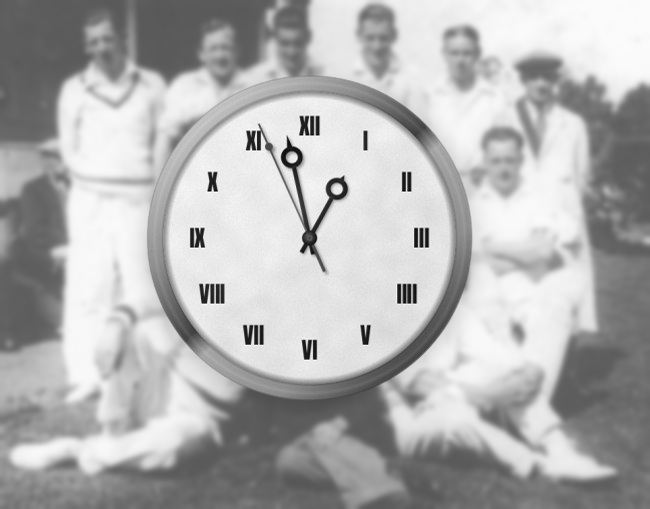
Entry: h=12 m=57 s=56
